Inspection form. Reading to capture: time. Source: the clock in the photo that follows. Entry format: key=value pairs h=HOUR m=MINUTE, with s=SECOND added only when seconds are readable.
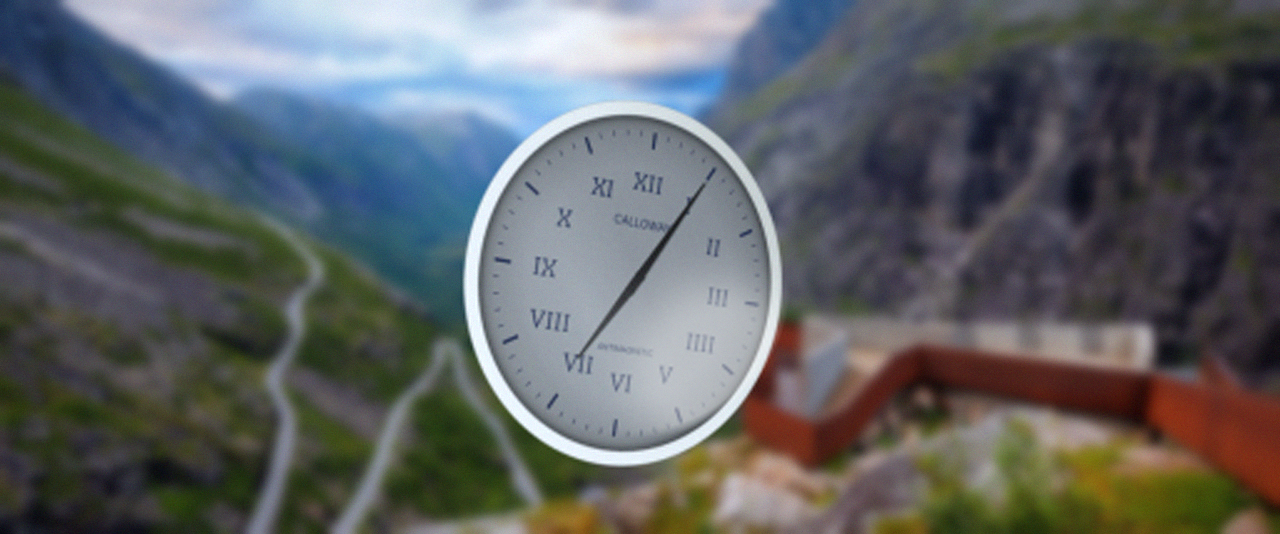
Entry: h=7 m=5
